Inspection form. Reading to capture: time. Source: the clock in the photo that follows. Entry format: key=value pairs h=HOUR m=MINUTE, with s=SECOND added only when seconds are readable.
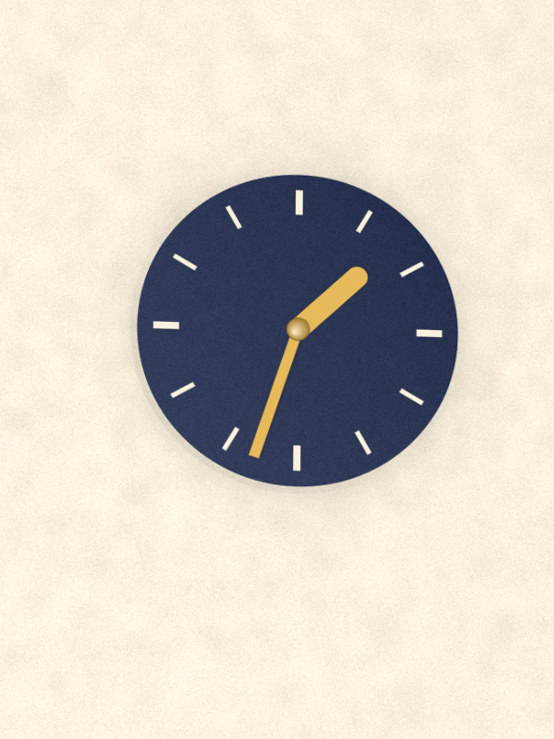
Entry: h=1 m=33
